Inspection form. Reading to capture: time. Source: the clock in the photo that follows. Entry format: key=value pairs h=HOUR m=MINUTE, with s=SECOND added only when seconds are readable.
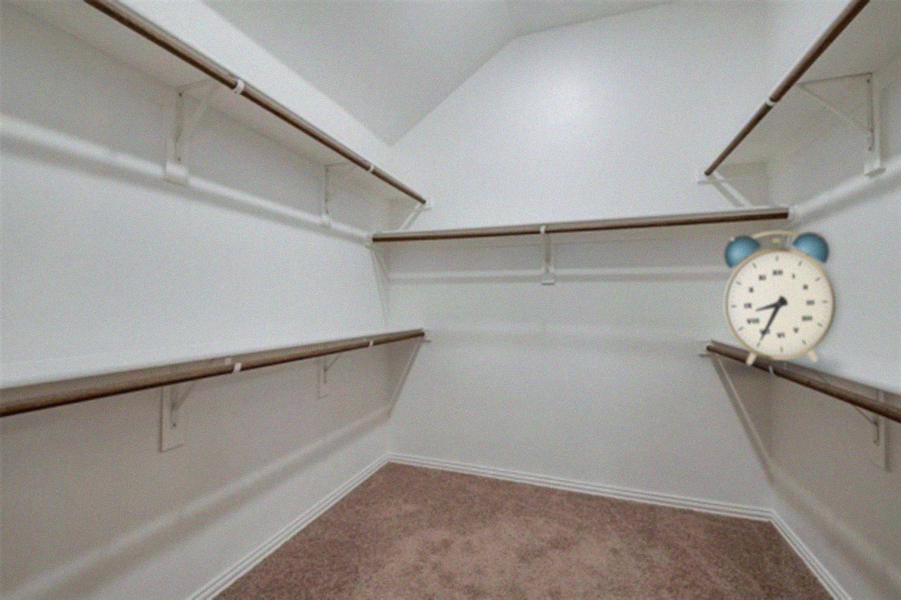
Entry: h=8 m=35
